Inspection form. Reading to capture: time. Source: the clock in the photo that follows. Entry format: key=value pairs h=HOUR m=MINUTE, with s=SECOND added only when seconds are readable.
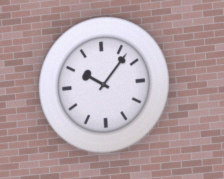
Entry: h=10 m=7
